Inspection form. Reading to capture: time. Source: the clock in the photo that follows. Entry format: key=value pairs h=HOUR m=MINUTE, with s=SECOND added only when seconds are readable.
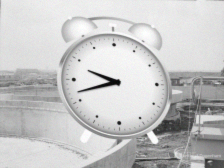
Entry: h=9 m=42
